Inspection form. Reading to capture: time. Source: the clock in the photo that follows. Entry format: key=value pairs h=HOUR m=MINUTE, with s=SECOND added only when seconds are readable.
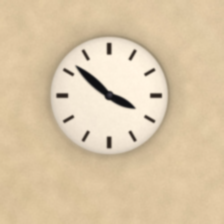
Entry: h=3 m=52
